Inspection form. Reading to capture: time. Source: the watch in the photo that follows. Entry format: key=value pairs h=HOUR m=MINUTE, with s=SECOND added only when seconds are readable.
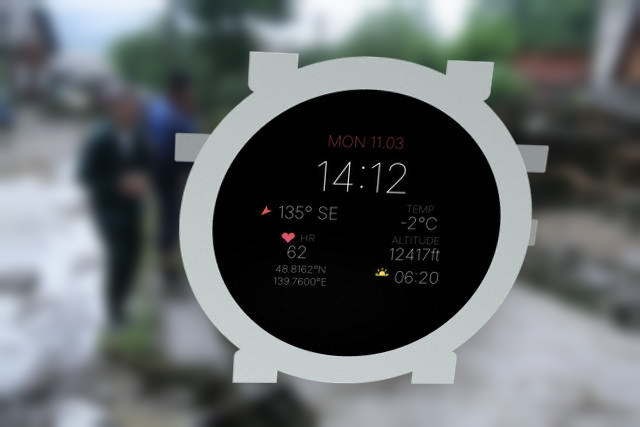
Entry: h=14 m=12
